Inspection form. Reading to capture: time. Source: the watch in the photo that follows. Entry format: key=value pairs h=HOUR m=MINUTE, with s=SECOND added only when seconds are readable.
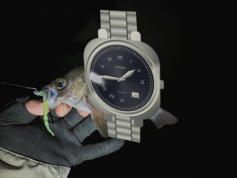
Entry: h=1 m=45
